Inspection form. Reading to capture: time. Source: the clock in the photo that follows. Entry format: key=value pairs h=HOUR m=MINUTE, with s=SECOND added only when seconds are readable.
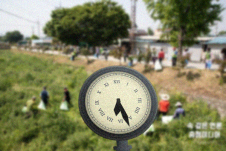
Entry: h=6 m=27
